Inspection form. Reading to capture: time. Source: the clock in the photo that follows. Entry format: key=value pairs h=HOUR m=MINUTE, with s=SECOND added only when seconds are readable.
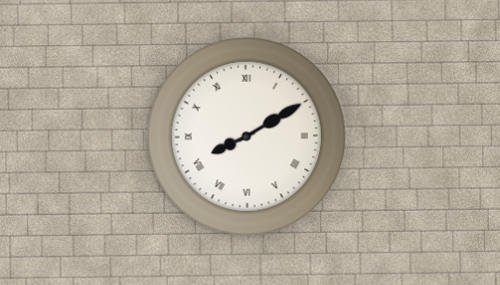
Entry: h=8 m=10
